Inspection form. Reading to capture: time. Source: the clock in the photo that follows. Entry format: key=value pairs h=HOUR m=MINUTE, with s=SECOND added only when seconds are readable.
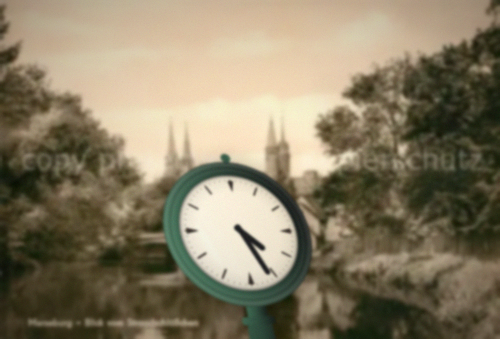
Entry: h=4 m=26
